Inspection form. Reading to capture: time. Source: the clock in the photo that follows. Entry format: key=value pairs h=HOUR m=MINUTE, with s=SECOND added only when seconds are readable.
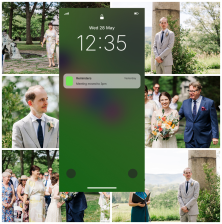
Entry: h=12 m=35
